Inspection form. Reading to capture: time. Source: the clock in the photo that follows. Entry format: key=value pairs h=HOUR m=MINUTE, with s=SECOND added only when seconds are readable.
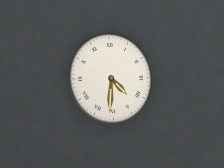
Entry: h=4 m=31
